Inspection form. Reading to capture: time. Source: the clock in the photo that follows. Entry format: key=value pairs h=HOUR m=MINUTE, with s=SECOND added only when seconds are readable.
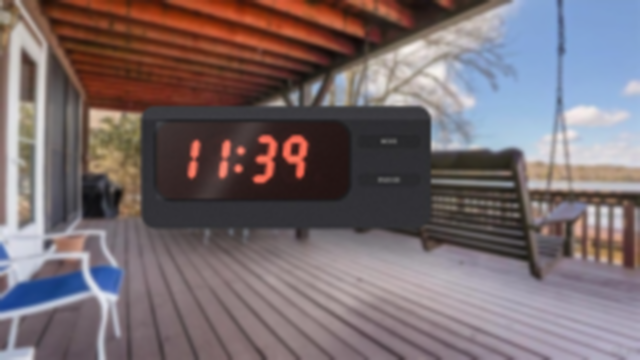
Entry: h=11 m=39
